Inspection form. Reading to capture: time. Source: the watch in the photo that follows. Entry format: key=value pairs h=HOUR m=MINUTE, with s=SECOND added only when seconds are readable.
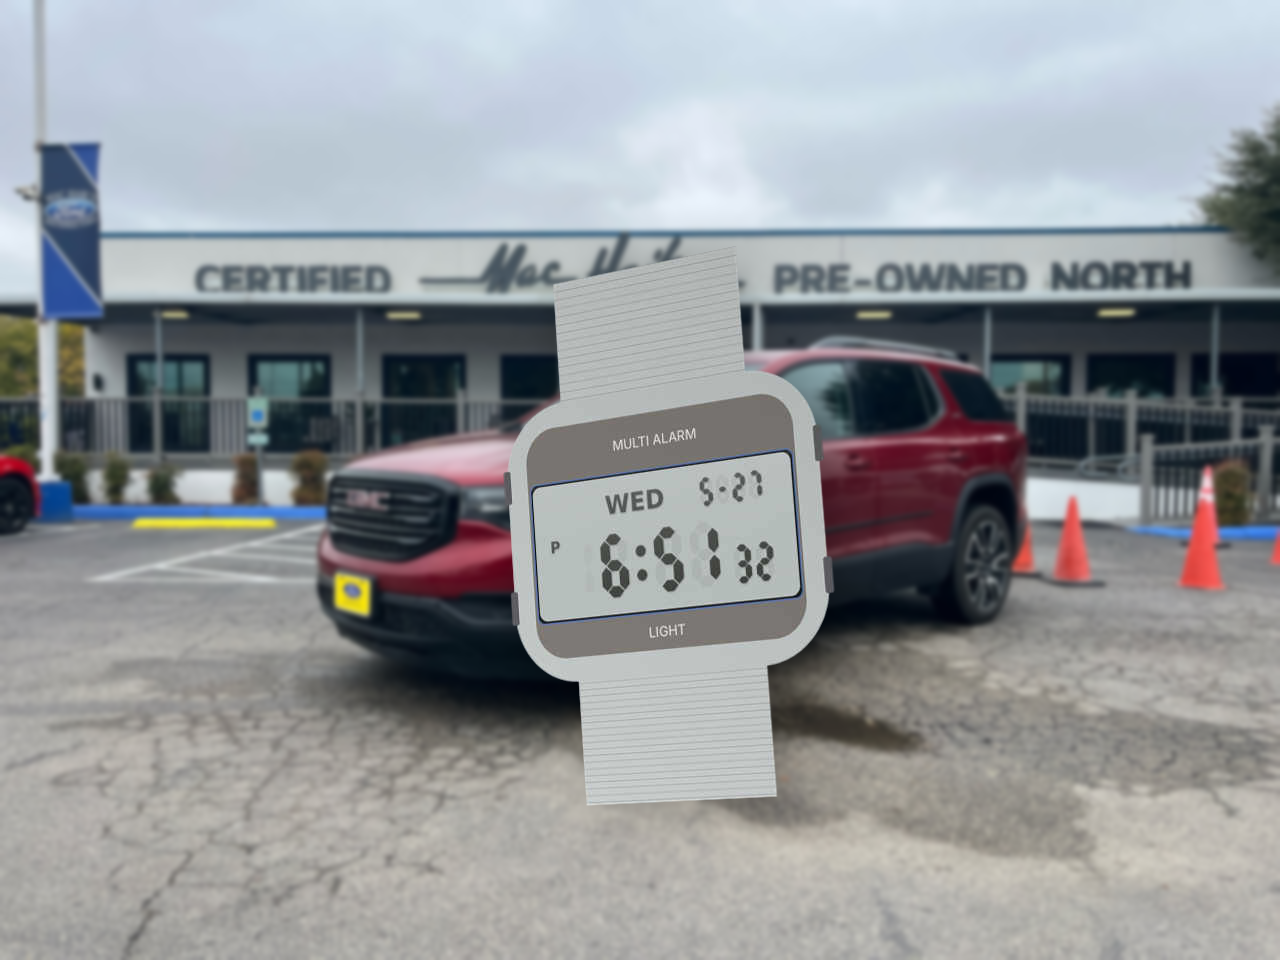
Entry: h=6 m=51 s=32
